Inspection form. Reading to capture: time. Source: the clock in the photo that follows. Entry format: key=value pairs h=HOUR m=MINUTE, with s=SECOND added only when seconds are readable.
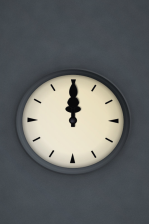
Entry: h=12 m=0
